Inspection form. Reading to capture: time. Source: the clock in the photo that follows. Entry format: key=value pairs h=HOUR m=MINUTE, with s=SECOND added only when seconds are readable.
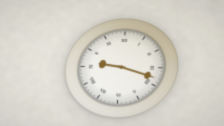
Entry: h=9 m=18
